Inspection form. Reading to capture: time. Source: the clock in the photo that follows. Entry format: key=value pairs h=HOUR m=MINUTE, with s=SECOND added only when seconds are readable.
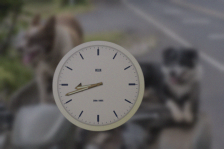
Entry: h=8 m=42
